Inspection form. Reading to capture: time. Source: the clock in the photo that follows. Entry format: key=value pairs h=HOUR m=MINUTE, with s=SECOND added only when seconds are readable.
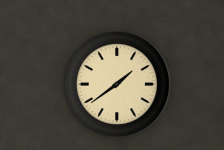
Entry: h=1 m=39
